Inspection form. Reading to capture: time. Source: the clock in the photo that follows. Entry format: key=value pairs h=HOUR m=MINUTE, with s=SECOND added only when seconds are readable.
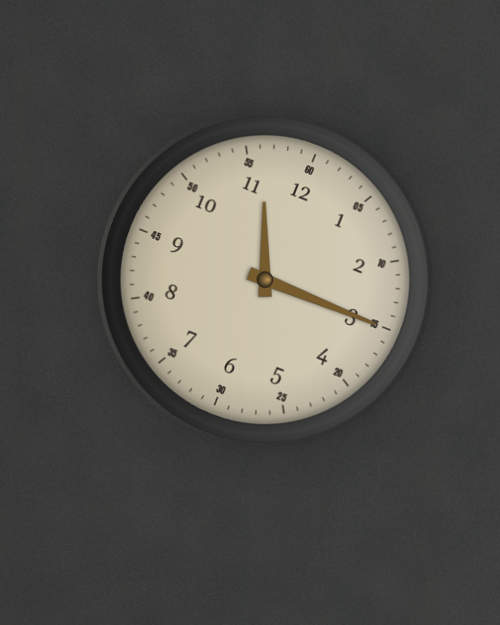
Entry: h=11 m=15
